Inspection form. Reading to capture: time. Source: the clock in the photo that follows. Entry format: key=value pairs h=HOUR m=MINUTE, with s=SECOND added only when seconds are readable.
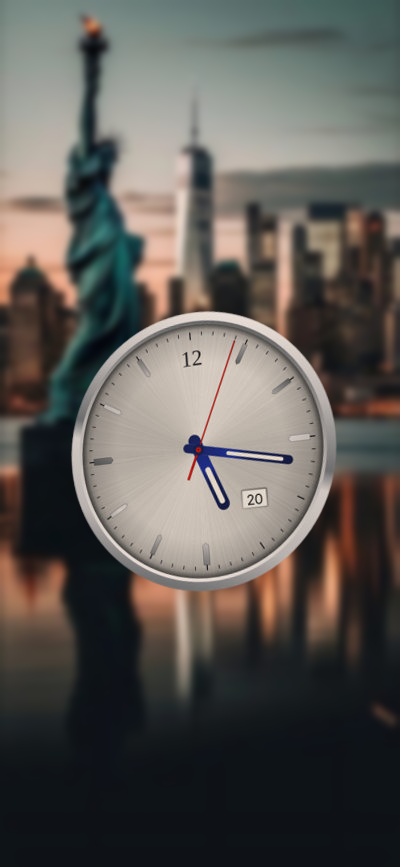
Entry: h=5 m=17 s=4
